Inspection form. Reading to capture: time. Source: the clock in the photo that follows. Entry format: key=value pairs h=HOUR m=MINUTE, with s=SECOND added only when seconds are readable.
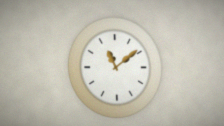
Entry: h=11 m=9
